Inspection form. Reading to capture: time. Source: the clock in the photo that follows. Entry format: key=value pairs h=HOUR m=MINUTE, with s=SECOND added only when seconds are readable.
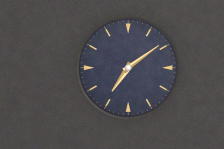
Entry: h=7 m=9
